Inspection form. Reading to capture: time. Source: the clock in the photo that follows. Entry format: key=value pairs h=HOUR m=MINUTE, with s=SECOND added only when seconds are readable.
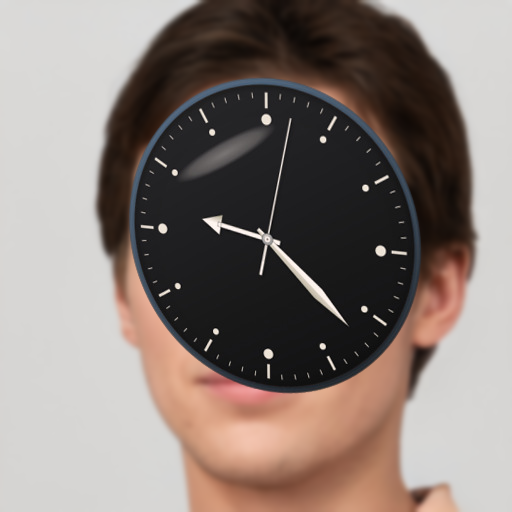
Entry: h=9 m=22 s=2
